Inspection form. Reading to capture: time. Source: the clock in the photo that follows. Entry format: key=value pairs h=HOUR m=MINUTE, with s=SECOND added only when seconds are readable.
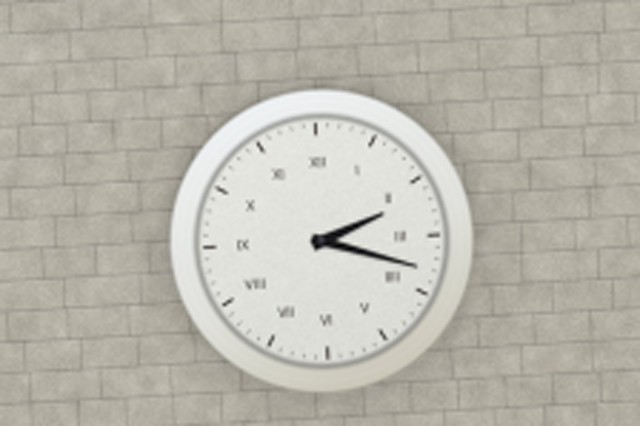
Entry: h=2 m=18
